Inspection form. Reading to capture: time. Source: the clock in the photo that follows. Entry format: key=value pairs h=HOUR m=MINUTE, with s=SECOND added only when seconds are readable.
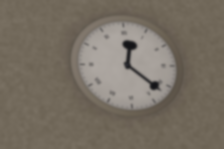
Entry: h=12 m=22
